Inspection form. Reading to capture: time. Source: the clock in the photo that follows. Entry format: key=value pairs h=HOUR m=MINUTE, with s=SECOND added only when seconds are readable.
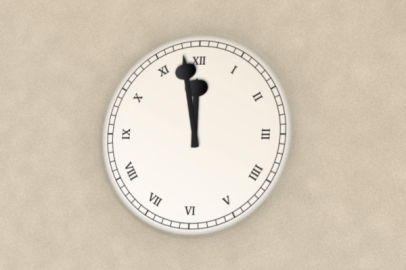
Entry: h=11 m=58
